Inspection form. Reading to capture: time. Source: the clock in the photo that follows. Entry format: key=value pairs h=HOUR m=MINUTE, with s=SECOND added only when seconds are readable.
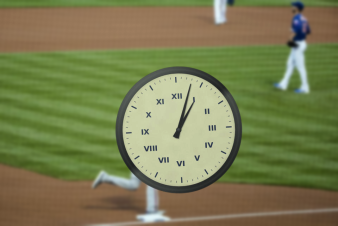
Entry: h=1 m=3
